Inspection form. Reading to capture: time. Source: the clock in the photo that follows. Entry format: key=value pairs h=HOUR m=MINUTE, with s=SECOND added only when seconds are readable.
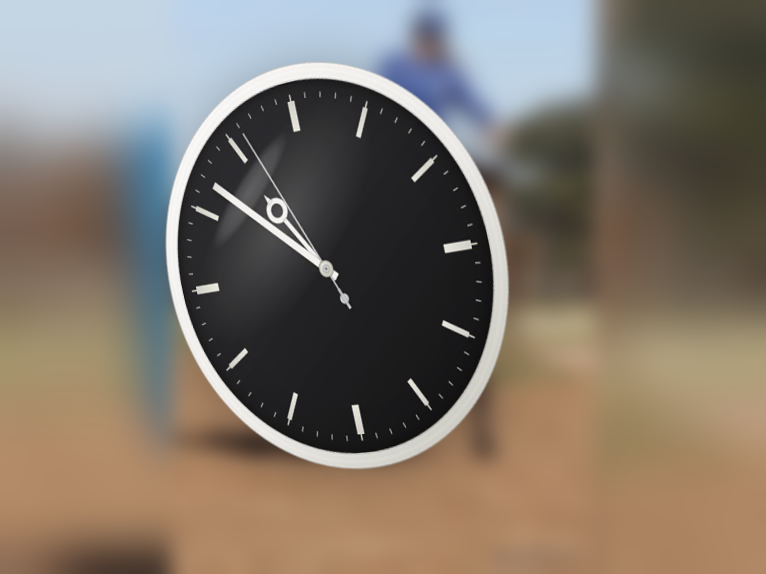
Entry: h=10 m=51 s=56
